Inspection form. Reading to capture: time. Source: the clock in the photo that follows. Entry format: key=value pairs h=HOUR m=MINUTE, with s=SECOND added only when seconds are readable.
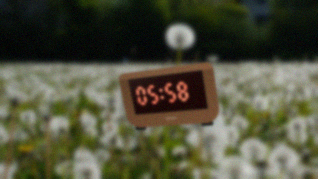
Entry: h=5 m=58
